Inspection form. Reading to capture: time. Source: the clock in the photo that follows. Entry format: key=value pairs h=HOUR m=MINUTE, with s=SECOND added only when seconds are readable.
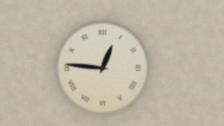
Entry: h=12 m=46
